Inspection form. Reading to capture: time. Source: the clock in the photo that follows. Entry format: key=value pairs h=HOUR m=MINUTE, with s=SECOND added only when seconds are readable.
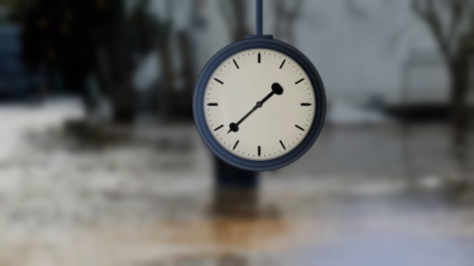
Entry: h=1 m=38
